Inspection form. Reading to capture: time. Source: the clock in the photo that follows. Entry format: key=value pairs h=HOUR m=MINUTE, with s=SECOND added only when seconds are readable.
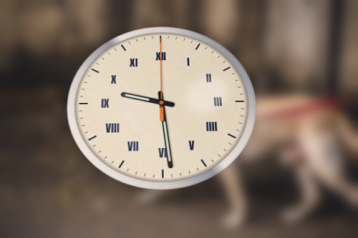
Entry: h=9 m=29 s=0
